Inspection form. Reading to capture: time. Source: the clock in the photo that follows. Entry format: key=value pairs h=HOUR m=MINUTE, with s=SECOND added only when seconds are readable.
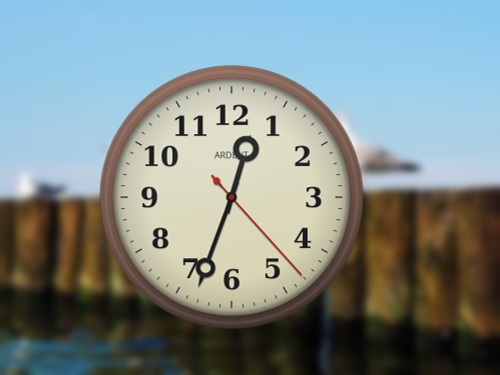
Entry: h=12 m=33 s=23
